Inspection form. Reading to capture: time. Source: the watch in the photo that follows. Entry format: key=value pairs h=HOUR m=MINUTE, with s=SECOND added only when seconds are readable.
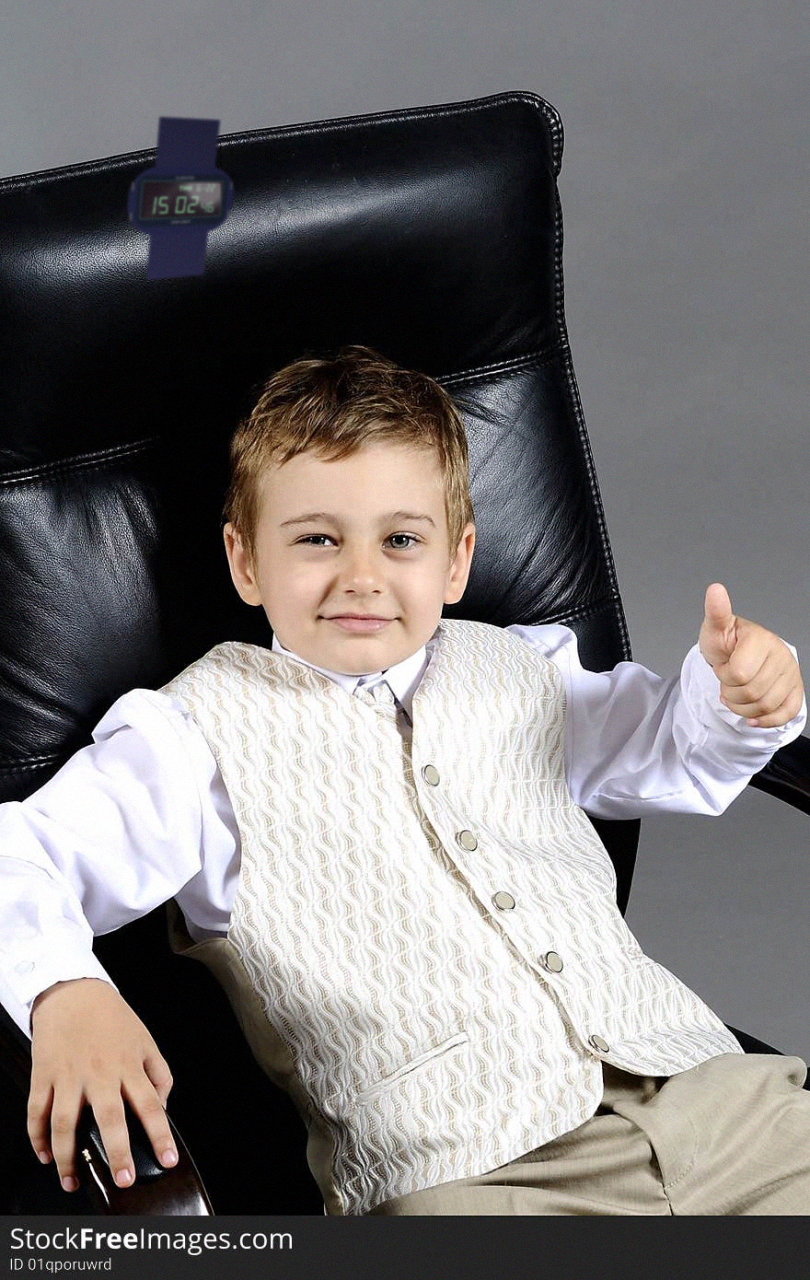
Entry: h=15 m=2
